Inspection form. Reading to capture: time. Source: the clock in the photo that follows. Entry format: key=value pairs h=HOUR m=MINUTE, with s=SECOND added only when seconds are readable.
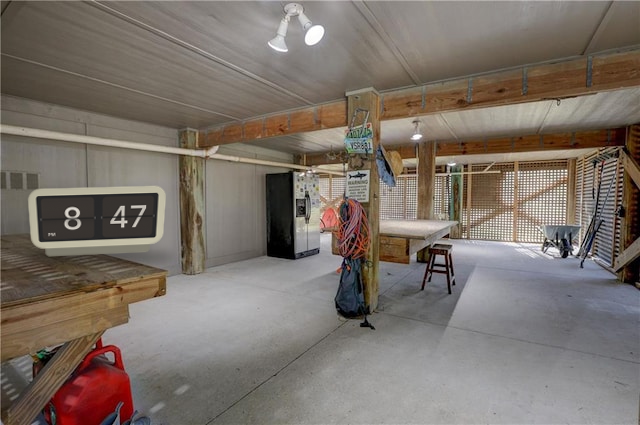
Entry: h=8 m=47
